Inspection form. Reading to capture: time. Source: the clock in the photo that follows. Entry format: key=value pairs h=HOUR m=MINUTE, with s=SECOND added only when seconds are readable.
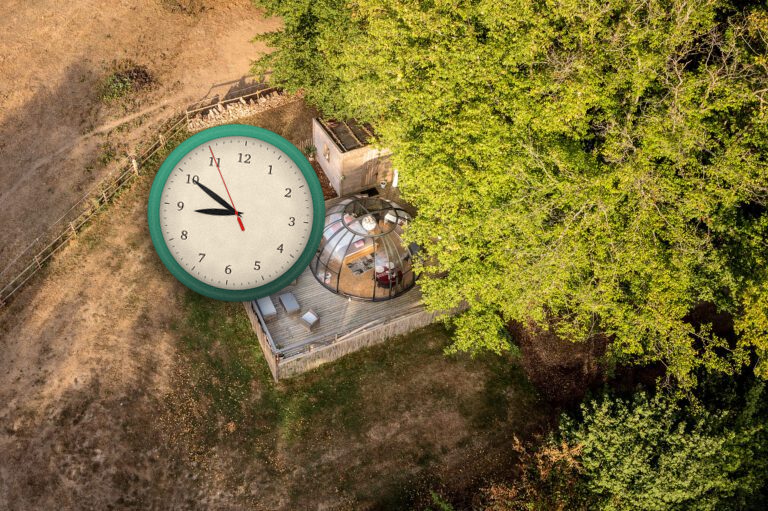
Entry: h=8 m=49 s=55
